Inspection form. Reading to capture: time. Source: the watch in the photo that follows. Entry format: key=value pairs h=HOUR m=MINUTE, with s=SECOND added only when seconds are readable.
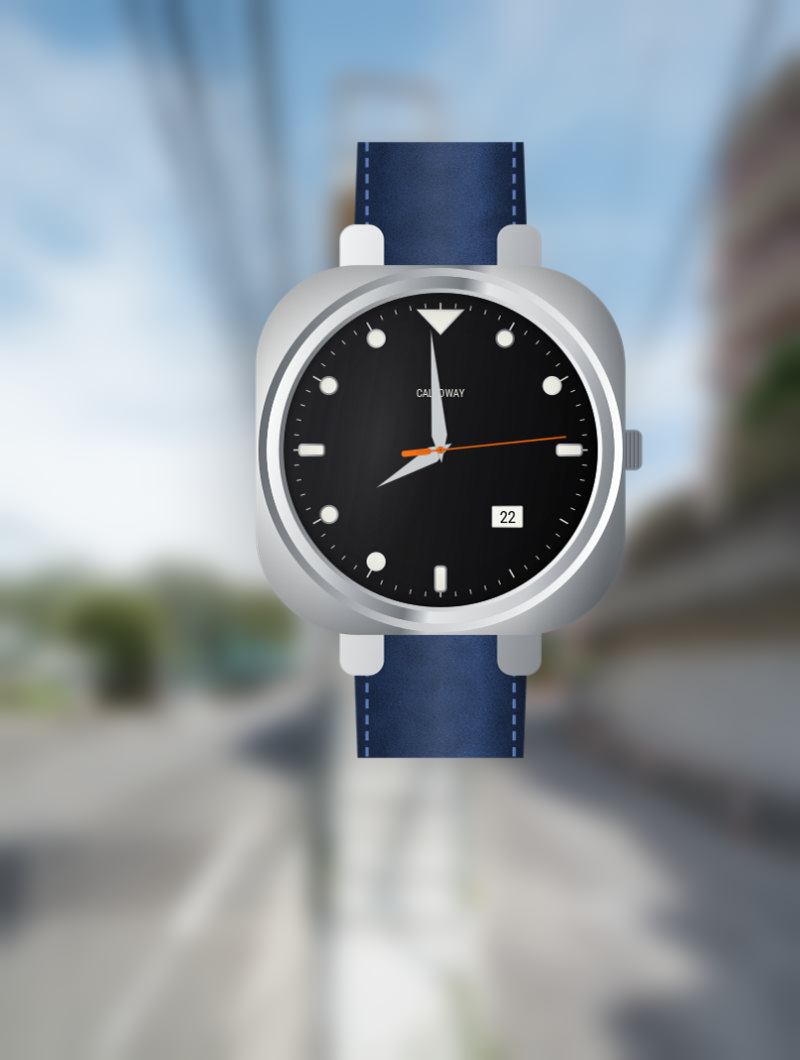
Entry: h=7 m=59 s=14
